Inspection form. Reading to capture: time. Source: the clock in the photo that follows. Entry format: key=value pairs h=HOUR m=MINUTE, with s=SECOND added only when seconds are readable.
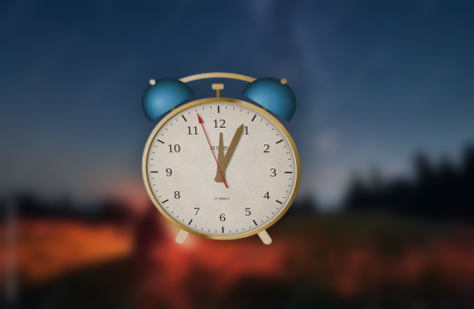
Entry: h=12 m=3 s=57
